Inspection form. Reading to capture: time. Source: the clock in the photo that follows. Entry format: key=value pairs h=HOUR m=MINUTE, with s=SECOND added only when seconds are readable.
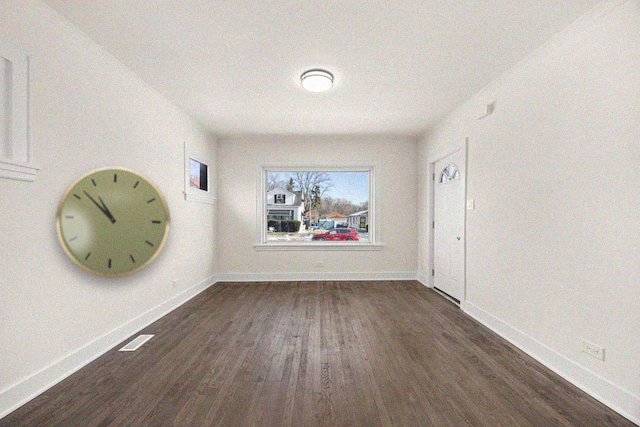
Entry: h=10 m=52
